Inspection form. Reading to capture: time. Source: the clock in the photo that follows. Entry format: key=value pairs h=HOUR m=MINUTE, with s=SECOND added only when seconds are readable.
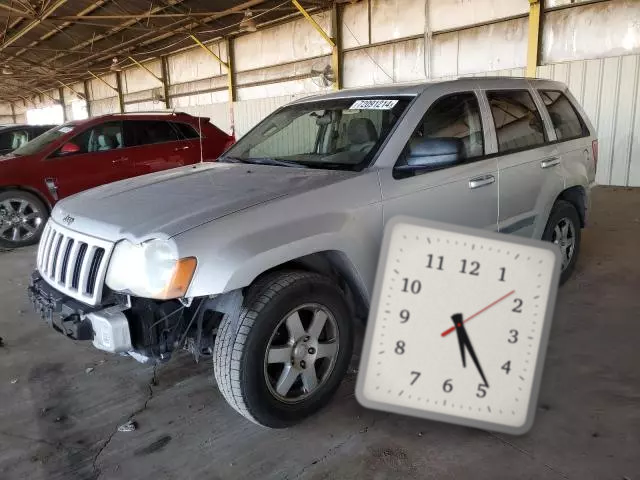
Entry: h=5 m=24 s=8
